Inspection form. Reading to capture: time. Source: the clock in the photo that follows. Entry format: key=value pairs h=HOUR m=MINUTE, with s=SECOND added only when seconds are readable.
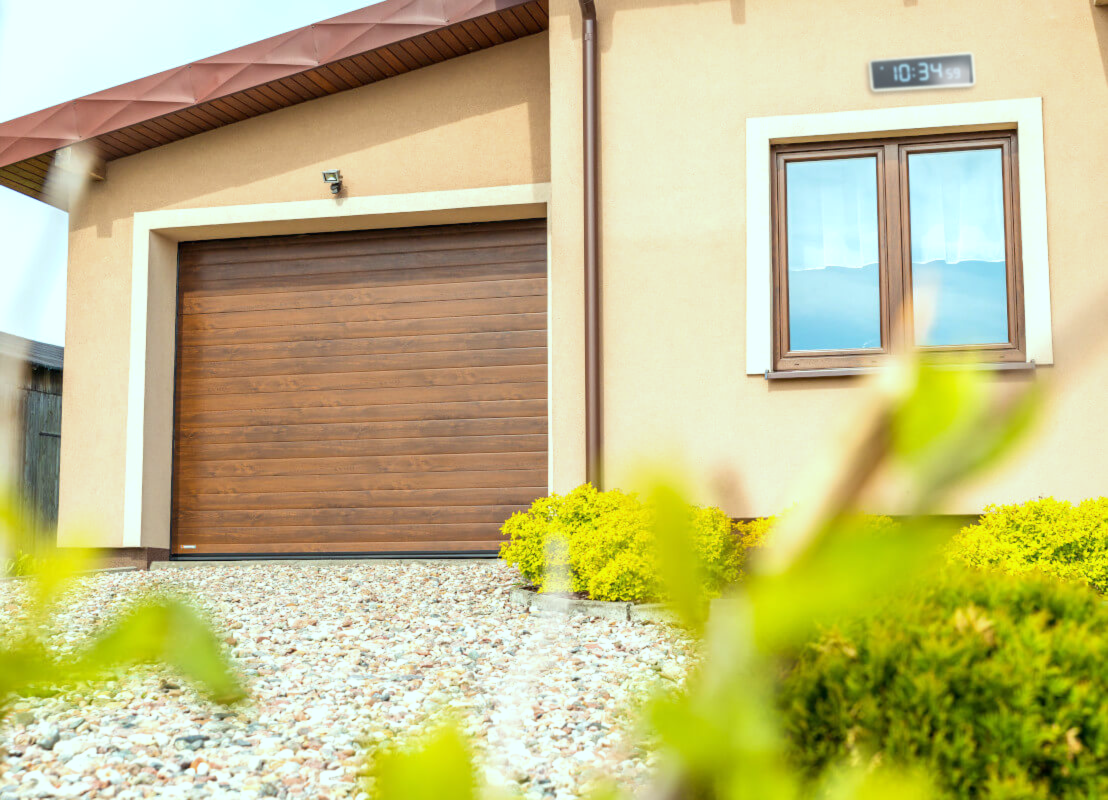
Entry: h=10 m=34
